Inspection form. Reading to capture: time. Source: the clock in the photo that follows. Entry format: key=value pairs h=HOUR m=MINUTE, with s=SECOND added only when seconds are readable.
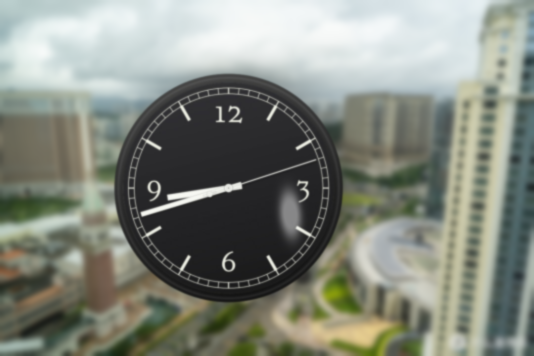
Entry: h=8 m=42 s=12
